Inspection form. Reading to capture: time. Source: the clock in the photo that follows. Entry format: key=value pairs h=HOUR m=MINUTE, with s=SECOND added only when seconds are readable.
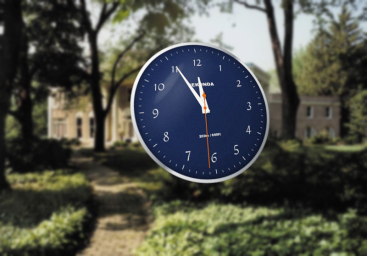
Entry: h=11 m=55 s=31
